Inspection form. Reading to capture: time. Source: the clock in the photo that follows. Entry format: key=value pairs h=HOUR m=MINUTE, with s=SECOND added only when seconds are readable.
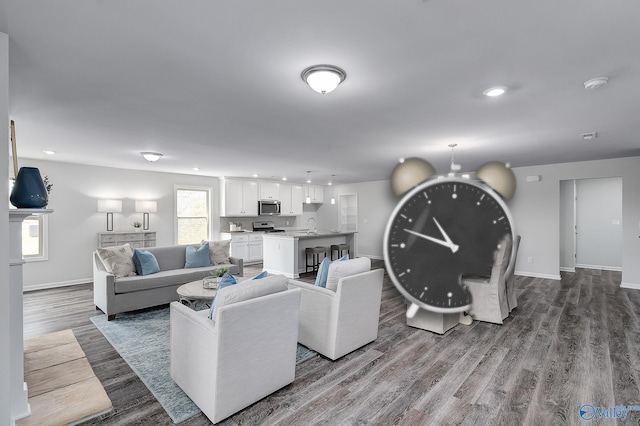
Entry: h=10 m=48
